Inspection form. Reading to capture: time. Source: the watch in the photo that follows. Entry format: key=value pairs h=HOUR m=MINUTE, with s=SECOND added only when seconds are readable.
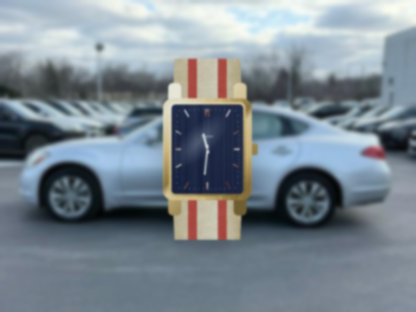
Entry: h=11 m=31
